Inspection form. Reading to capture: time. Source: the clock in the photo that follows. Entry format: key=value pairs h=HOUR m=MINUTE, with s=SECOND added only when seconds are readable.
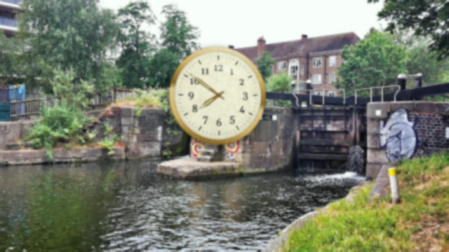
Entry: h=7 m=51
